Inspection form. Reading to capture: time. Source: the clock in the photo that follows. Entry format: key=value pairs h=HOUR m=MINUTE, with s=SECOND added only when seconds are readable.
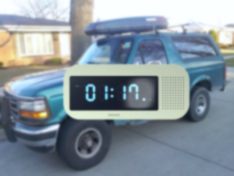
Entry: h=1 m=17
